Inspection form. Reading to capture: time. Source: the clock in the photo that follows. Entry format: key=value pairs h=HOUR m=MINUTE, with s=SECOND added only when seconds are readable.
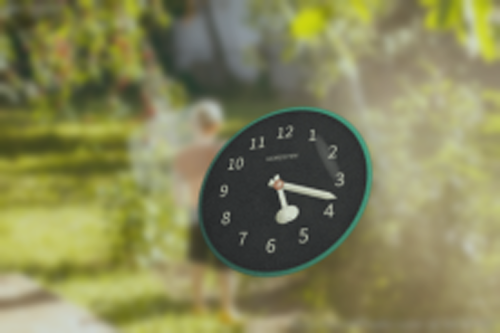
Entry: h=5 m=18
